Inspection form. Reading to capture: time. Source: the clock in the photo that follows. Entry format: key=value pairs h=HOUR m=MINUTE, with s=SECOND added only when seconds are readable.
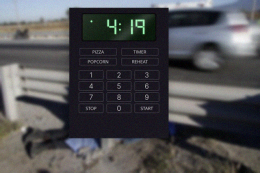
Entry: h=4 m=19
